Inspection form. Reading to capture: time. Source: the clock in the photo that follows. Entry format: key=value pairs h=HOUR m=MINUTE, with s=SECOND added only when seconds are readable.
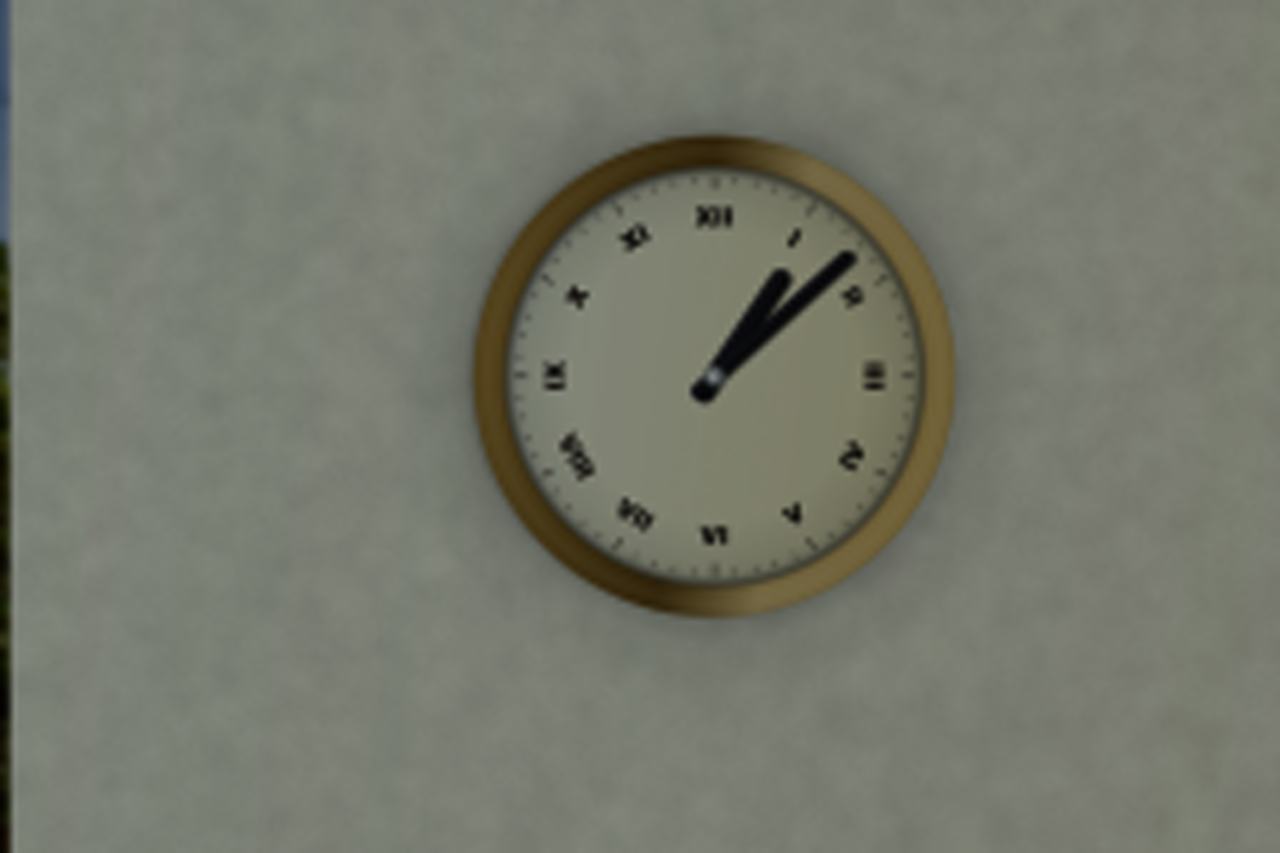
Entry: h=1 m=8
